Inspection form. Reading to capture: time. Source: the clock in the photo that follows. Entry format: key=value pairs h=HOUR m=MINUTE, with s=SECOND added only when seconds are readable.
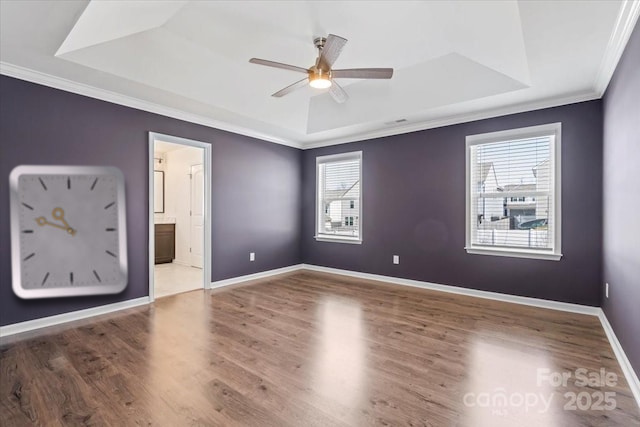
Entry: h=10 m=48
